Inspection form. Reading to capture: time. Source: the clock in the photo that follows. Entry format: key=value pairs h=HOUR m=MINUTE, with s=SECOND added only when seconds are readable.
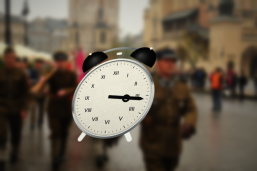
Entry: h=3 m=16
